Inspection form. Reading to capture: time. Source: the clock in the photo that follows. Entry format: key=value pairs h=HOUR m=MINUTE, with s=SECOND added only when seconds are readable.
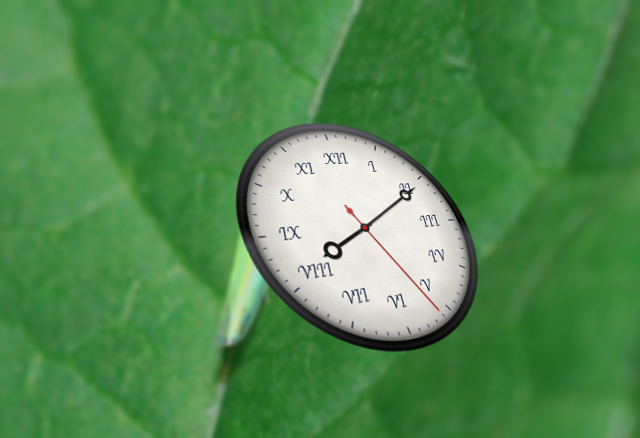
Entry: h=8 m=10 s=26
